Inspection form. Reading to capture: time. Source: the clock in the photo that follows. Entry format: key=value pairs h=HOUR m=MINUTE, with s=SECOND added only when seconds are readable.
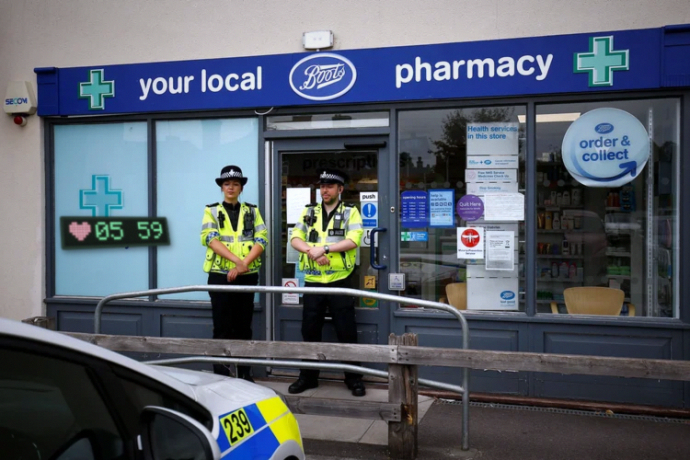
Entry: h=5 m=59
